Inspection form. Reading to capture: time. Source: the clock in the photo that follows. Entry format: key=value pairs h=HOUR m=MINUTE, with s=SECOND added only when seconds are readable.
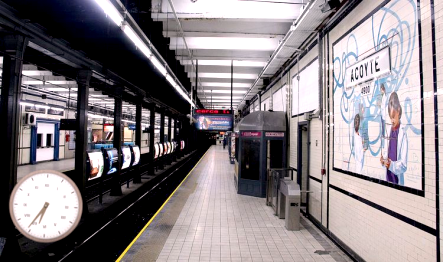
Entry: h=6 m=36
